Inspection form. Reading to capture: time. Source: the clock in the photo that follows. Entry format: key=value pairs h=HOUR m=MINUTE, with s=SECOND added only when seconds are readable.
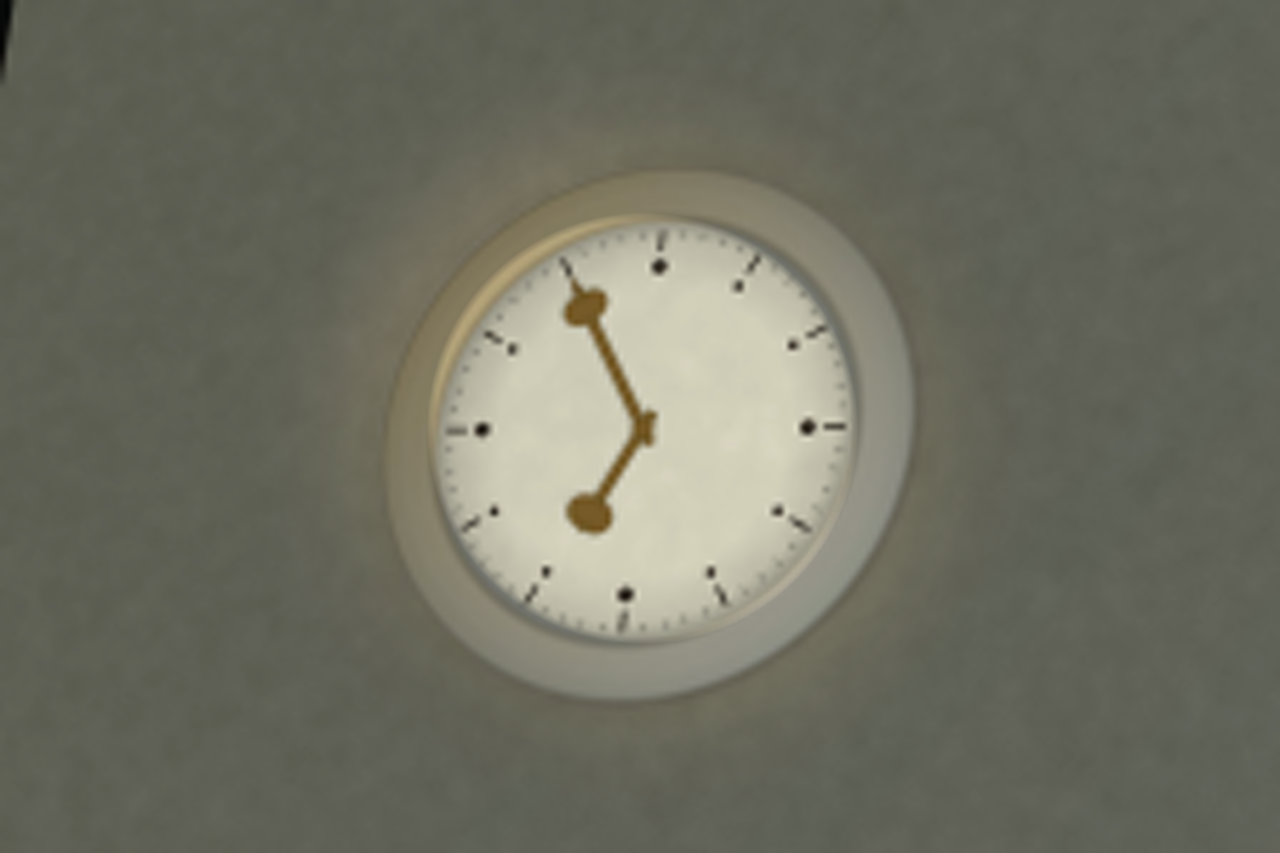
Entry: h=6 m=55
